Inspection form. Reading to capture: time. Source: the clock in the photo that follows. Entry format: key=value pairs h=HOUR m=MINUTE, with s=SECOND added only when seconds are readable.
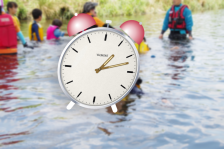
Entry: h=1 m=12
